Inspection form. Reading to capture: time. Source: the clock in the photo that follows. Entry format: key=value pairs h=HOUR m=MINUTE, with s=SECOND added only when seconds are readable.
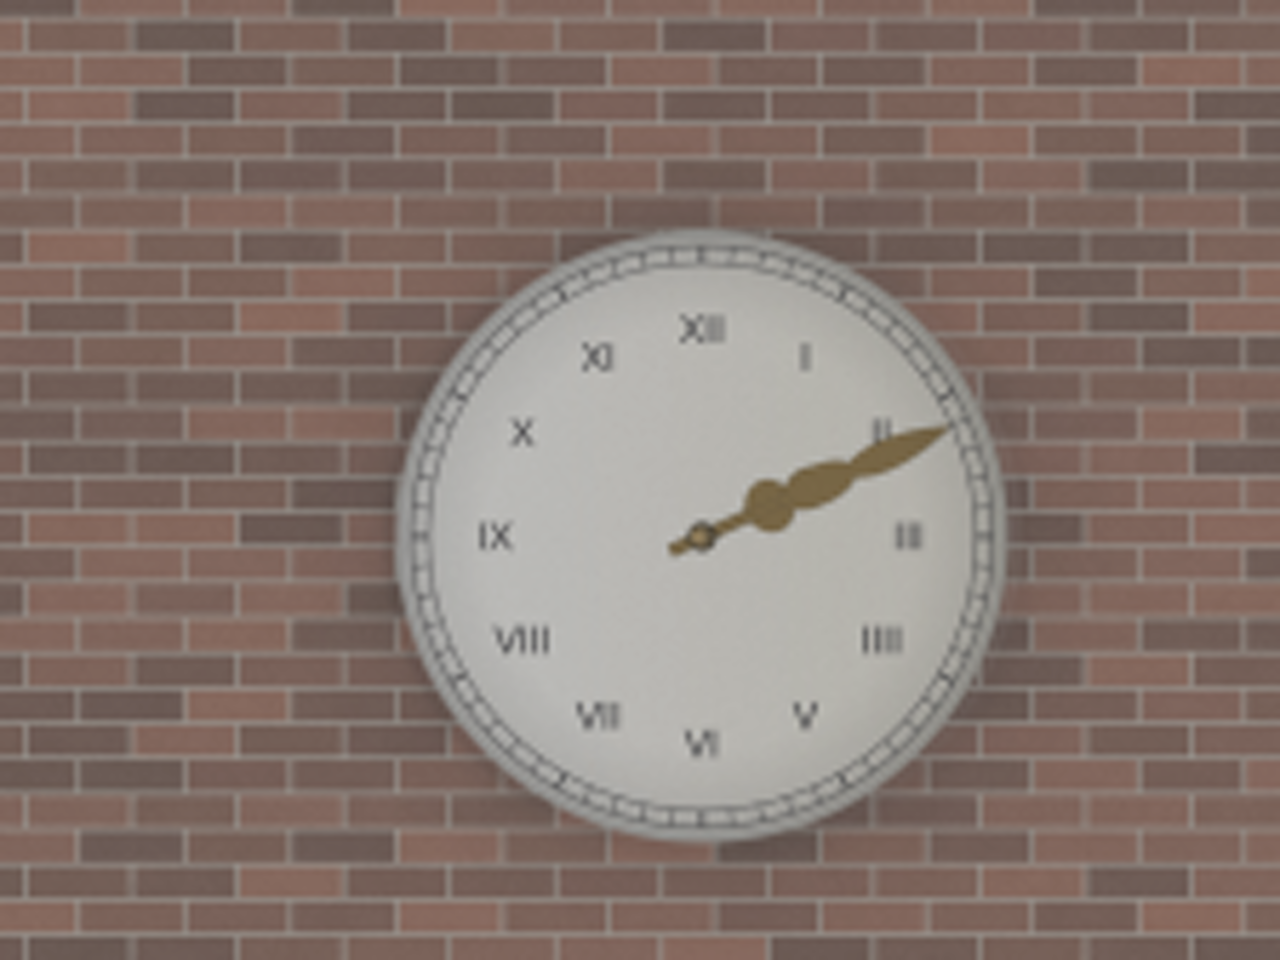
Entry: h=2 m=11
